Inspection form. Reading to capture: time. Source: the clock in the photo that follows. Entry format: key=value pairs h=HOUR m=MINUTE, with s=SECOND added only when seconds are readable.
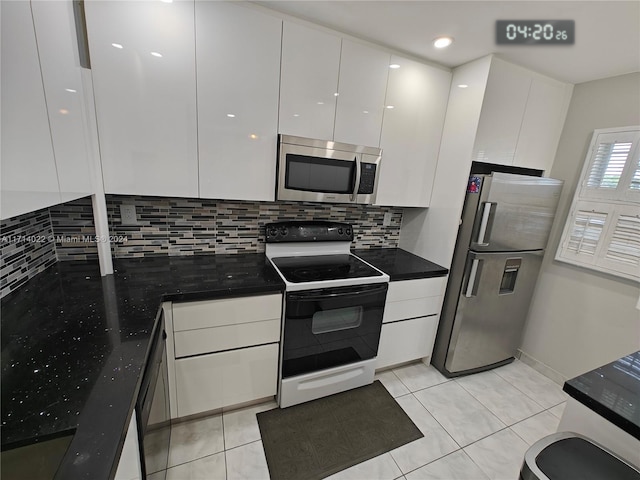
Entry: h=4 m=20
